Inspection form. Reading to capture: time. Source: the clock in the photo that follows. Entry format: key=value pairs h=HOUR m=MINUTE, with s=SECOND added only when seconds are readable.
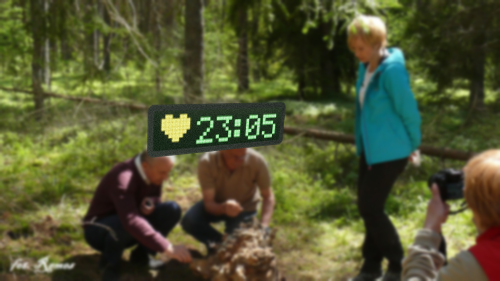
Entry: h=23 m=5
